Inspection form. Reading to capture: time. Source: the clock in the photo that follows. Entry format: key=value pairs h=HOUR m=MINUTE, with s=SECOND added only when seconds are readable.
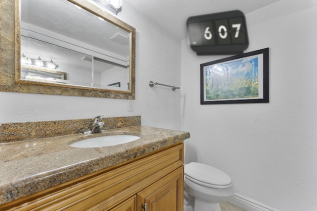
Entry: h=6 m=7
